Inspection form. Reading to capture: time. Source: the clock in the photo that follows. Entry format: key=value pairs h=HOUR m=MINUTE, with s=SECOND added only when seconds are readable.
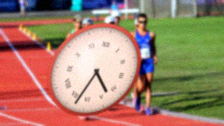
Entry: h=4 m=33
